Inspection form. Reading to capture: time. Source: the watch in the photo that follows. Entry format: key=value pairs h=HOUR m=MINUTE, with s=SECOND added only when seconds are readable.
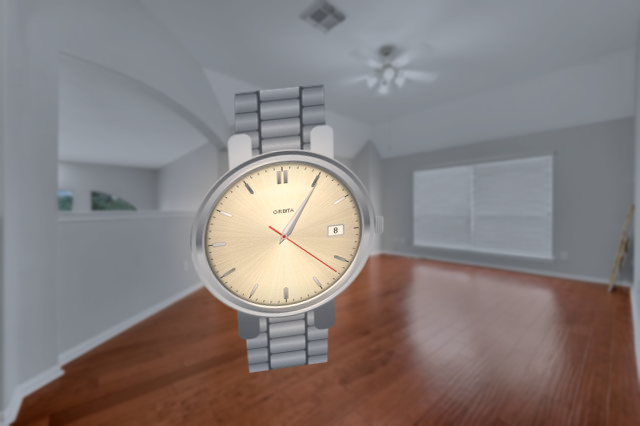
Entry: h=1 m=5 s=22
